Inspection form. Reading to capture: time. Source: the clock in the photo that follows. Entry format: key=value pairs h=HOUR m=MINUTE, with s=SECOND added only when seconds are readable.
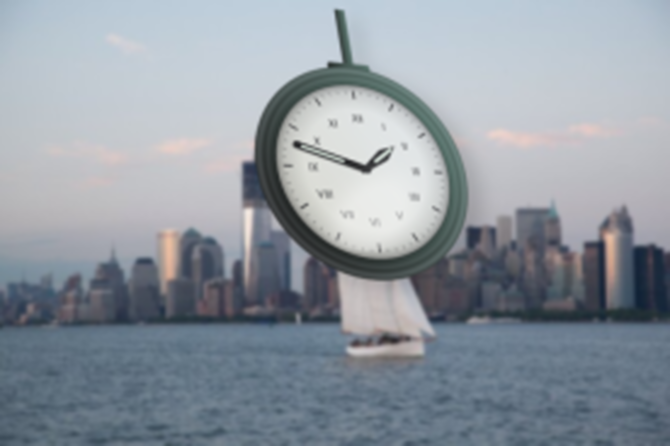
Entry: h=1 m=48
